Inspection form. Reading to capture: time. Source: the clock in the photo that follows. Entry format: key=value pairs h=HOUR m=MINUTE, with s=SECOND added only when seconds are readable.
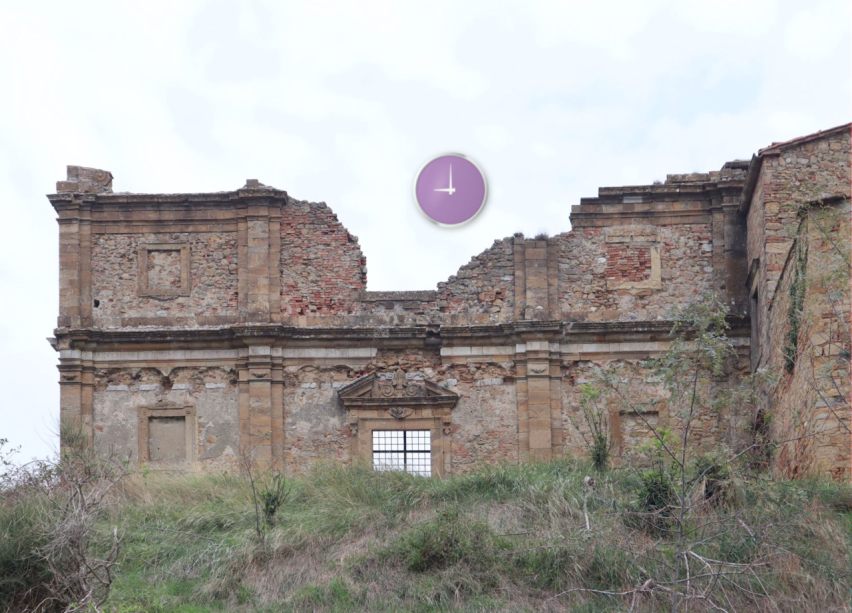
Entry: h=9 m=0
